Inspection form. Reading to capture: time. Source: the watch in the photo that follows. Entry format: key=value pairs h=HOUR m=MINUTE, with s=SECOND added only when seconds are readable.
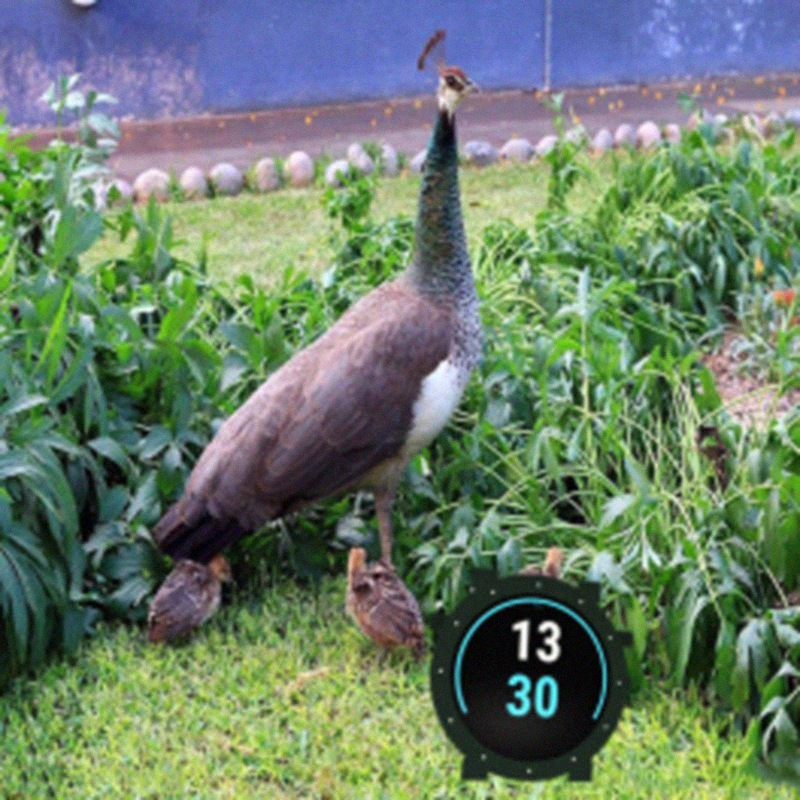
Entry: h=13 m=30
